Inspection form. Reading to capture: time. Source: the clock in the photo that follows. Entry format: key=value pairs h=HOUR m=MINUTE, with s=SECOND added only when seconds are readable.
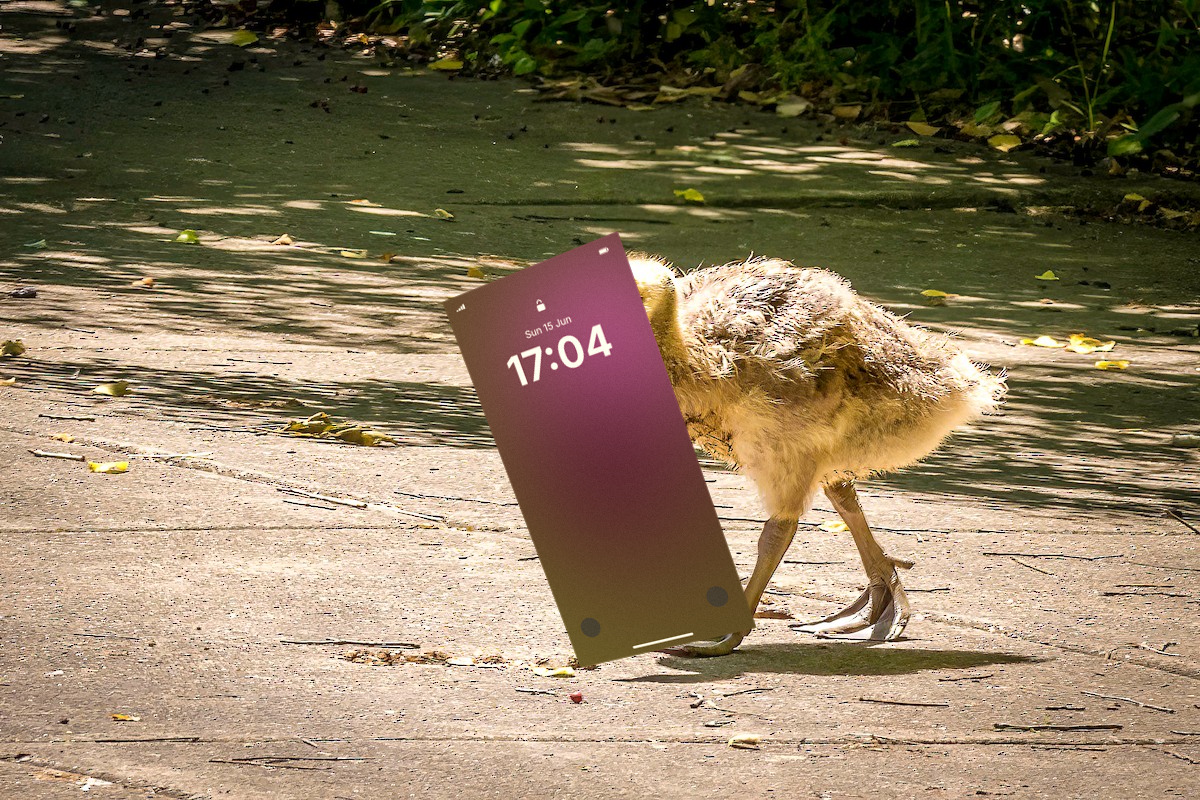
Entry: h=17 m=4
